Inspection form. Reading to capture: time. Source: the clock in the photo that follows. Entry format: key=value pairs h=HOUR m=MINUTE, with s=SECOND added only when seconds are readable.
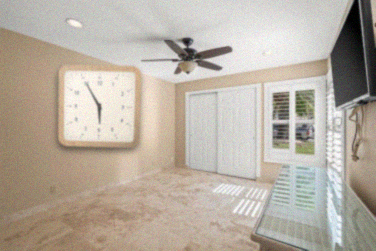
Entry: h=5 m=55
